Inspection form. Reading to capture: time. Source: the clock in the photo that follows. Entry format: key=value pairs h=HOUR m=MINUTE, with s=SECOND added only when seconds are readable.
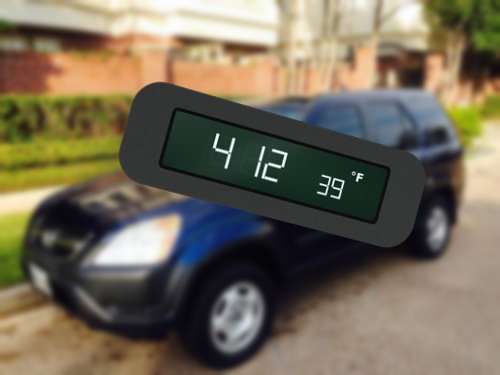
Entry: h=4 m=12
